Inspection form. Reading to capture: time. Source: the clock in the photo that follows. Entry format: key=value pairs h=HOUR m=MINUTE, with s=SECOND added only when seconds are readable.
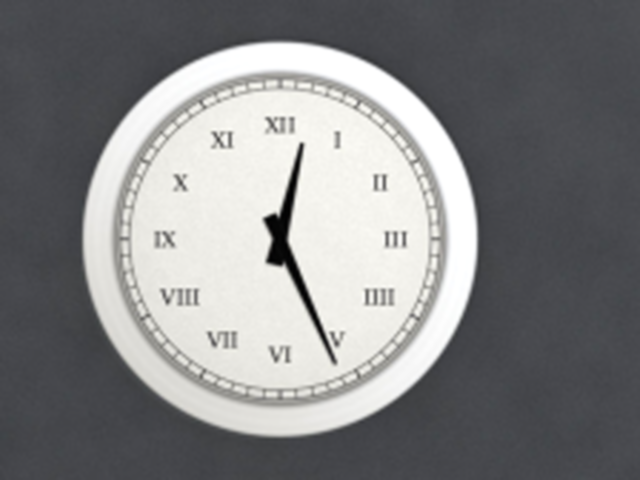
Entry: h=12 m=26
